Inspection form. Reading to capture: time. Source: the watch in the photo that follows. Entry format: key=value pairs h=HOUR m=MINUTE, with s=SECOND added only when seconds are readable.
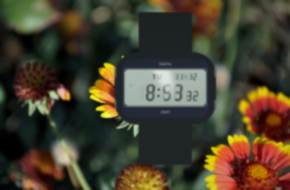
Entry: h=8 m=53 s=32
